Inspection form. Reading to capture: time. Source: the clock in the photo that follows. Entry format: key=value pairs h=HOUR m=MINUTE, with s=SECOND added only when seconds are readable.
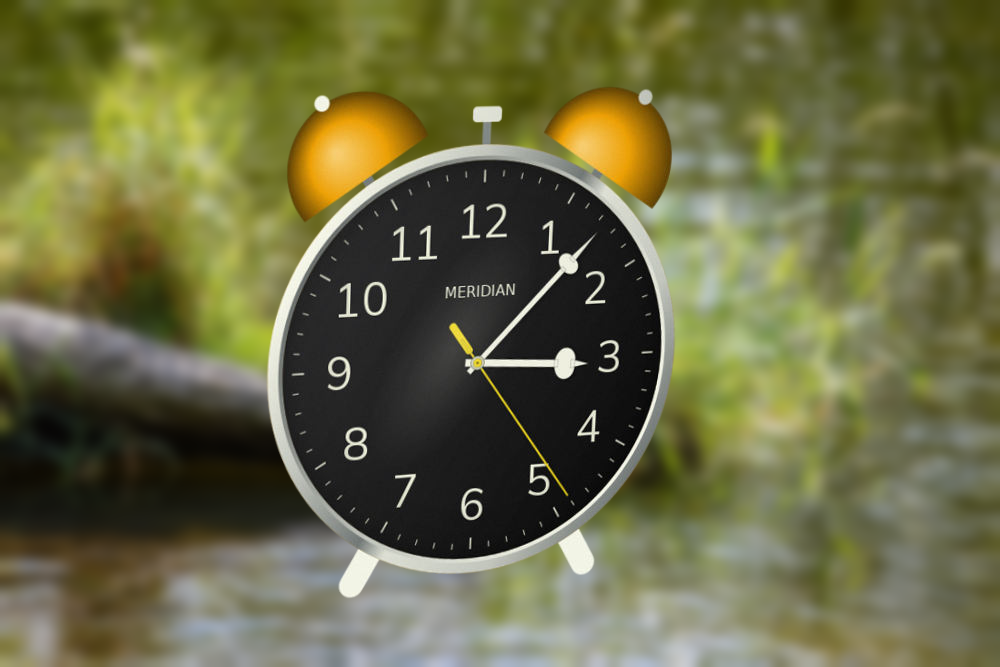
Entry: h=3 m=7 s=24
